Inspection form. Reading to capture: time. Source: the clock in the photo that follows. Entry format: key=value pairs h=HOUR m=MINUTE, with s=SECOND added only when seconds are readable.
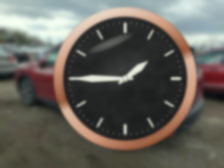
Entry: h=1 m=45
